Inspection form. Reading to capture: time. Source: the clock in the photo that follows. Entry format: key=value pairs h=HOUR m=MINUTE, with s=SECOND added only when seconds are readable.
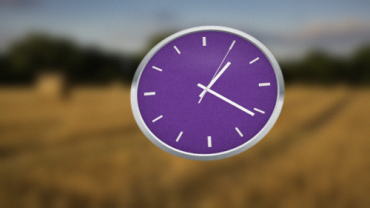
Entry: h=1 m=21 s=5
